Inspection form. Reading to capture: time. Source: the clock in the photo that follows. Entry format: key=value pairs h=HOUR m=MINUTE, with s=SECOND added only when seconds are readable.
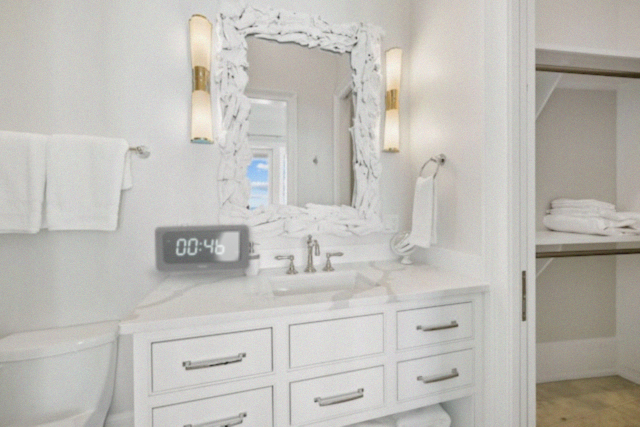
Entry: h=0 m=46
